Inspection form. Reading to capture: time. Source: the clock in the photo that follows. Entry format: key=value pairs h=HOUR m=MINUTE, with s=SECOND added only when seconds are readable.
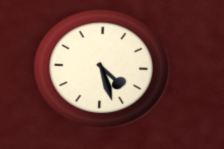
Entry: h=4 m=27
